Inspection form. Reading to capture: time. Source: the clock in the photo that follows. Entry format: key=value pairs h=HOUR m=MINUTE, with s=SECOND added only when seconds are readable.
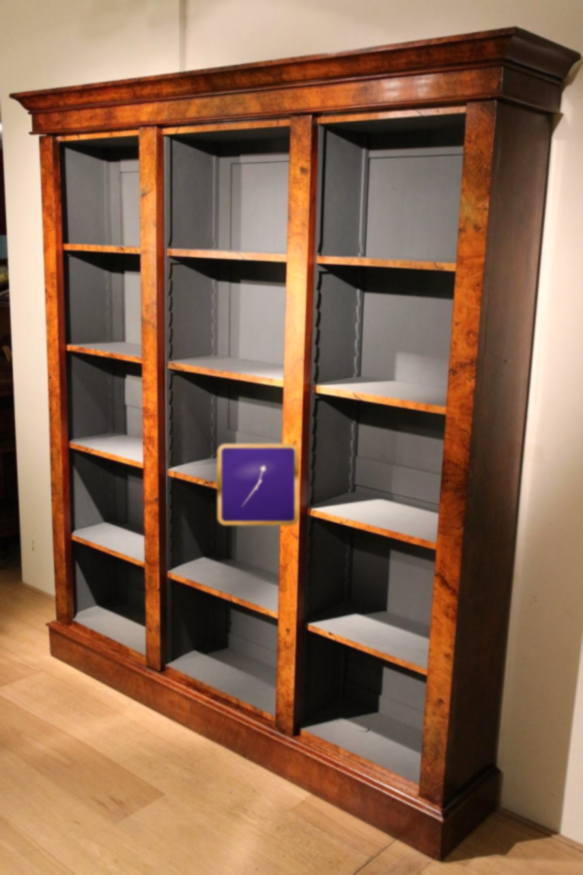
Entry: h=12 m=36
